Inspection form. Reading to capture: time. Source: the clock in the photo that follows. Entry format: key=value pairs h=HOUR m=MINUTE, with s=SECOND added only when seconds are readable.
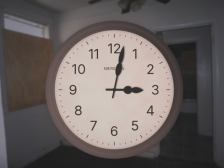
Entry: h=3 m=2
